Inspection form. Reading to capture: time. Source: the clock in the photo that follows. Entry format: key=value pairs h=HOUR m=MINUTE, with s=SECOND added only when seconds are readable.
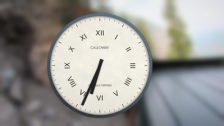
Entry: h=6 m=34
